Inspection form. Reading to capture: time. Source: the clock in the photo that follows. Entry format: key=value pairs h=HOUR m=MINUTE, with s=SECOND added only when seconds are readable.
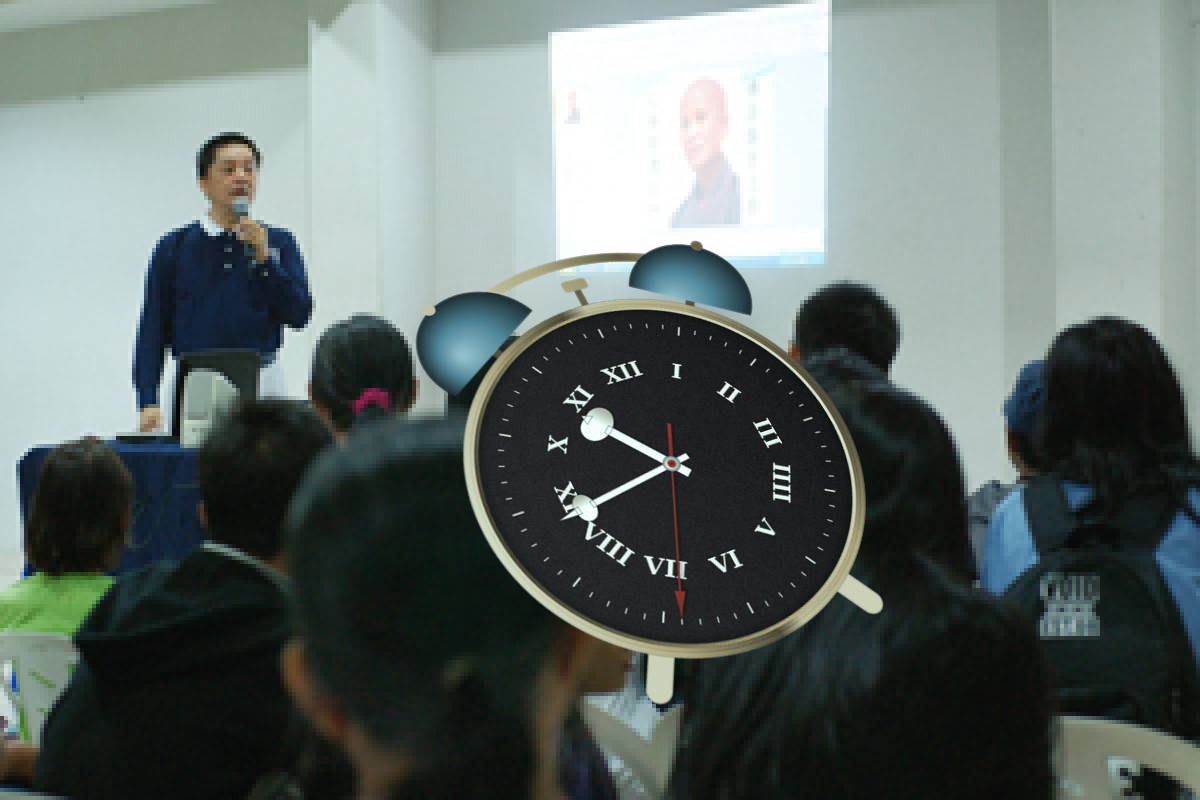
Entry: h=10 m=43 s=34
